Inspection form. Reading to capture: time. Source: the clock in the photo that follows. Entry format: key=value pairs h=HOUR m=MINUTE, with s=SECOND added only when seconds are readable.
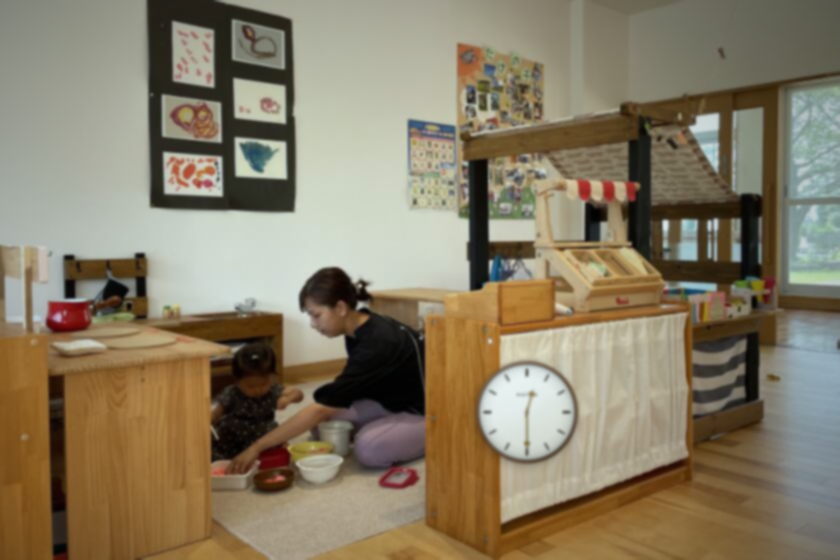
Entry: h=12 m=30
